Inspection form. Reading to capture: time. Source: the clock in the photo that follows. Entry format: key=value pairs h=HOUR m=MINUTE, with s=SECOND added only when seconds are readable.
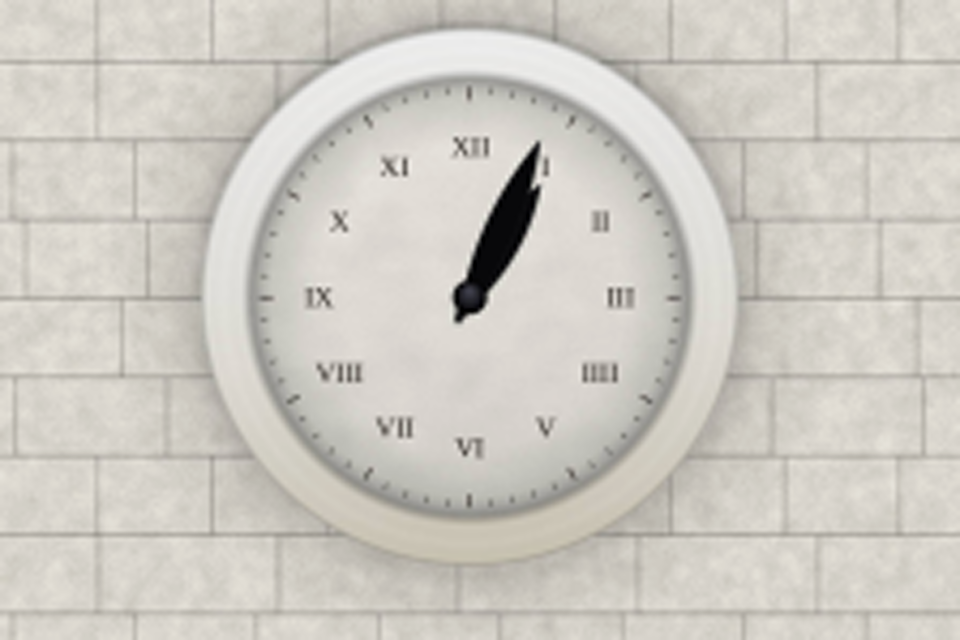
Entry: h=1 m=4
